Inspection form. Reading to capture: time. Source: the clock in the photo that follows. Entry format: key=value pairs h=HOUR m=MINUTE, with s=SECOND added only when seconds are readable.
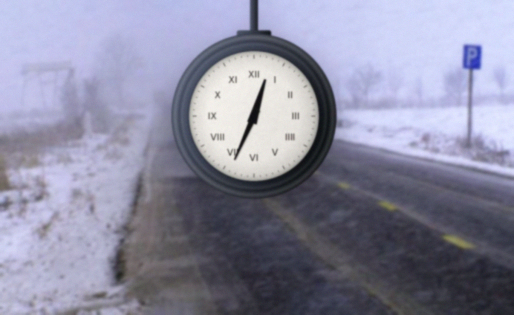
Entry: h=12 m=34
